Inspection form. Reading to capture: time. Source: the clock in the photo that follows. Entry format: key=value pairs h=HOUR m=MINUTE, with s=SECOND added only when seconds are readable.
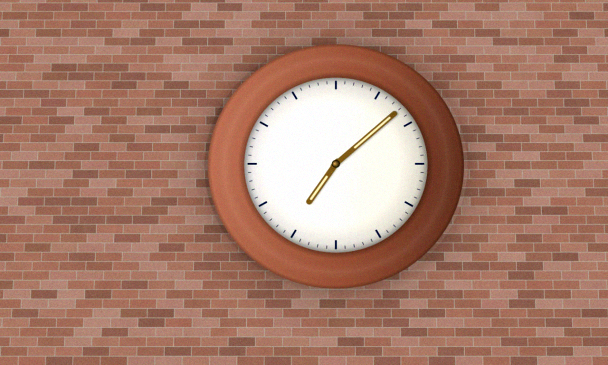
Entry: h=7 m=8
